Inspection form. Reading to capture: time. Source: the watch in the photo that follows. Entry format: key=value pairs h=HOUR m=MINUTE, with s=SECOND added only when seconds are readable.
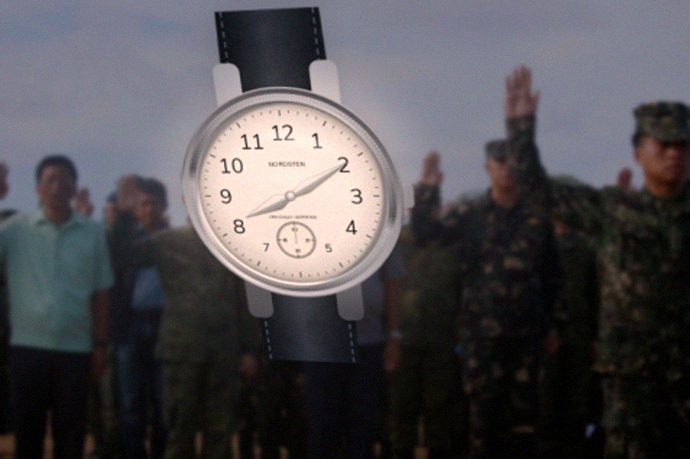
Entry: h=8 m=10
